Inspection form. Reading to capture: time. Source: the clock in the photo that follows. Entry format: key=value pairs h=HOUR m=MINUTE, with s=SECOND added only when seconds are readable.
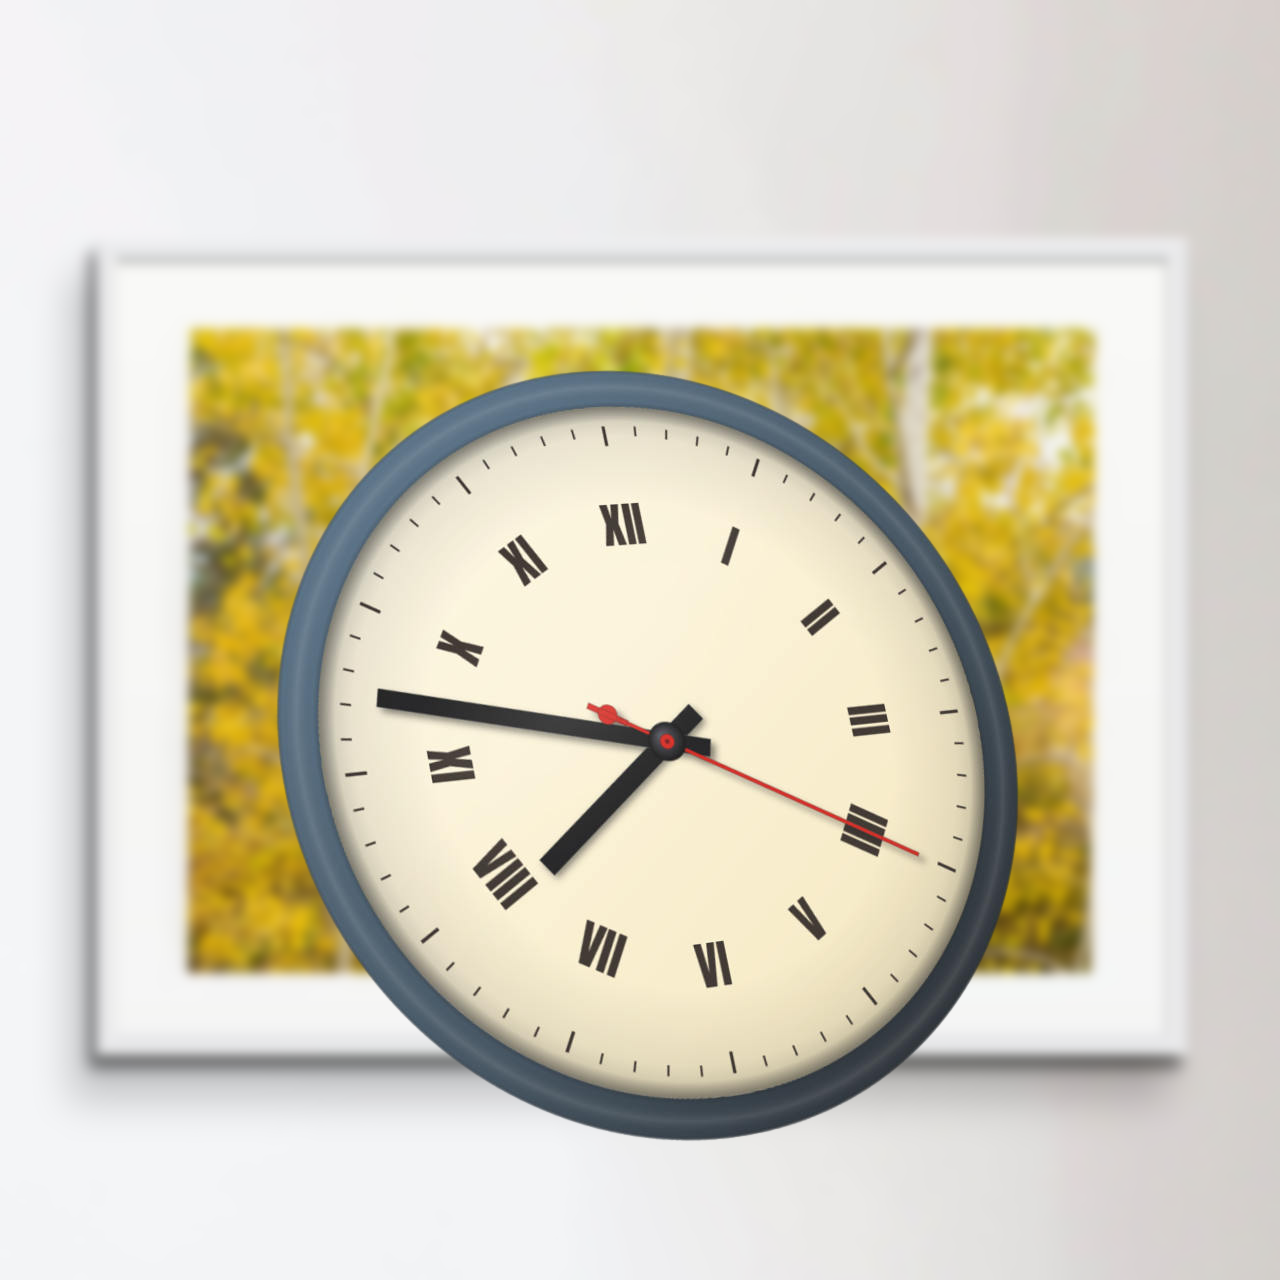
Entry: h=7 m=47 s=20
